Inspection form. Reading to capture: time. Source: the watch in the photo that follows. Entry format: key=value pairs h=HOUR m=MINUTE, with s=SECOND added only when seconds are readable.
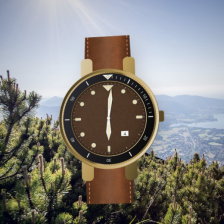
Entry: h=6 m=1
